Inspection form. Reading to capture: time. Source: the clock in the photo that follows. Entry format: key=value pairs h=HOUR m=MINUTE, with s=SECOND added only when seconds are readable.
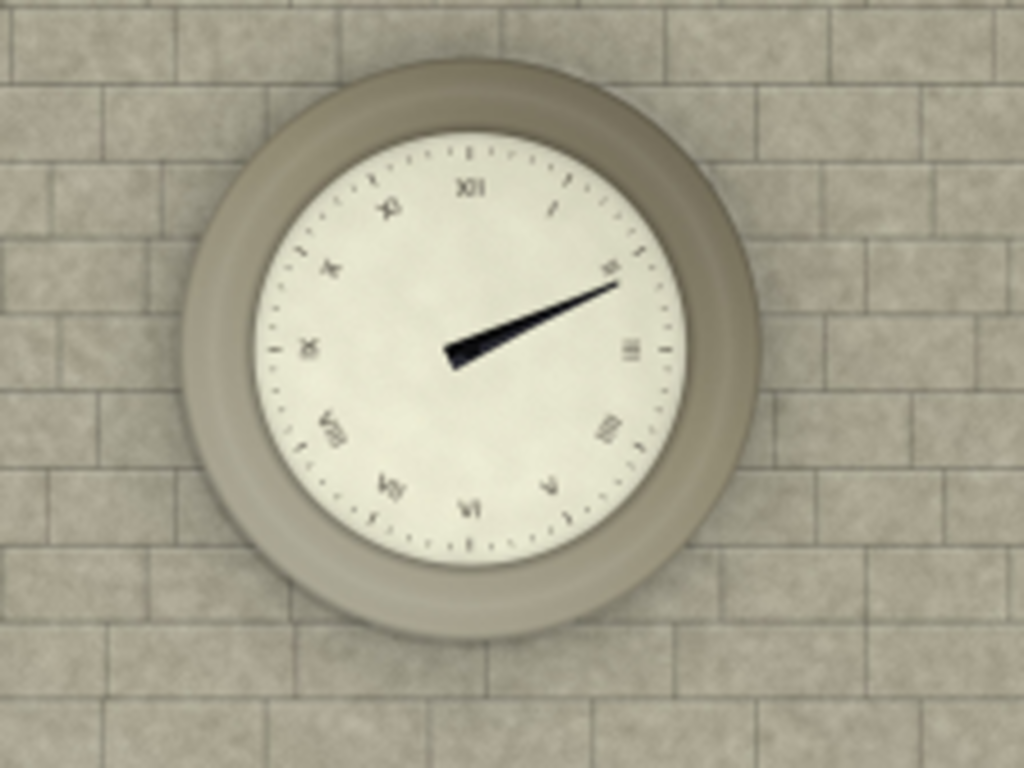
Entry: h=2 m=11
